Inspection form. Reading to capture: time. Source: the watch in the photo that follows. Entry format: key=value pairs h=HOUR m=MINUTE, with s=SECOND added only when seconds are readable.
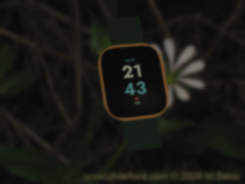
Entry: h=21 m=43
